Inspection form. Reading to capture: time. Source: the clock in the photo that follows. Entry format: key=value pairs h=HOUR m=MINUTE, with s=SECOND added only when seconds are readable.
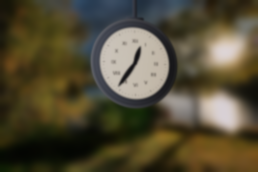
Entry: h=12 m=36
